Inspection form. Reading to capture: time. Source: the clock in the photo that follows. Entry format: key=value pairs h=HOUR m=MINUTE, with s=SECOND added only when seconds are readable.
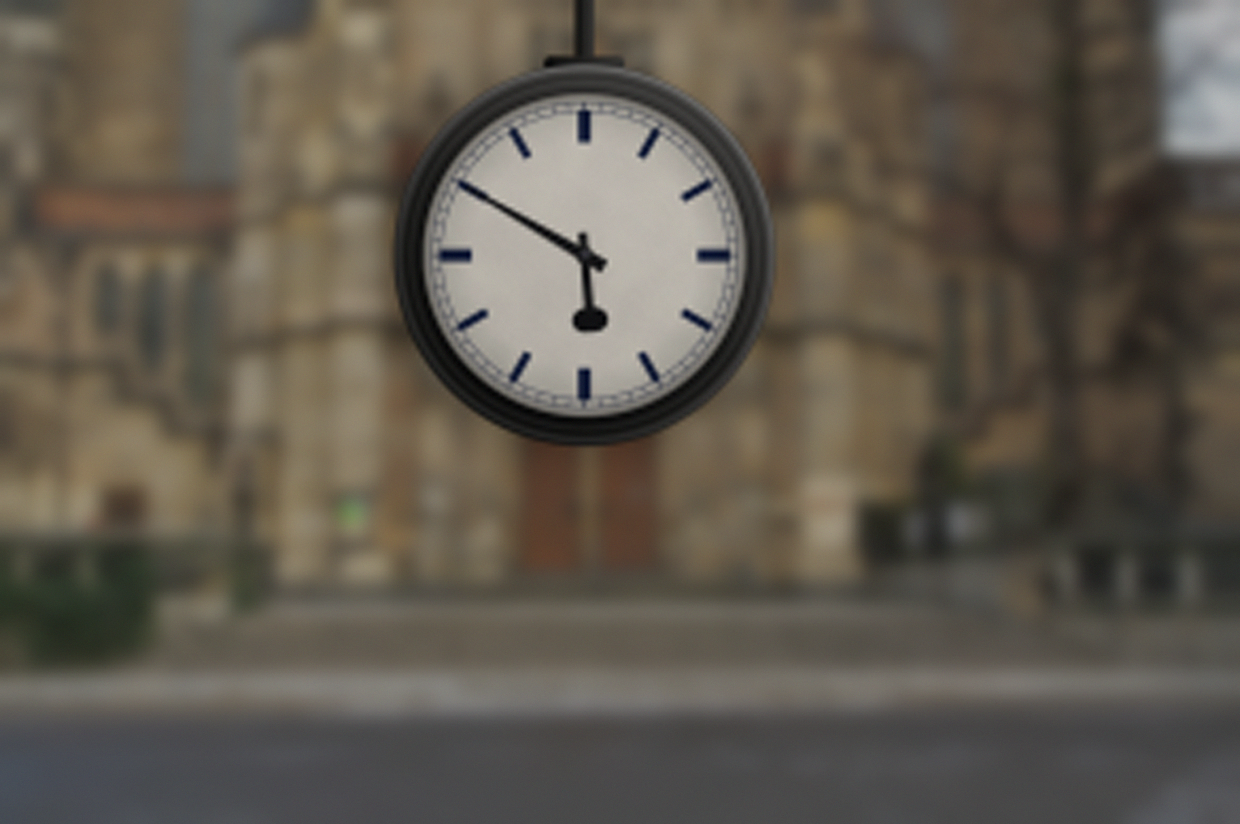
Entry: h=5 m=50
